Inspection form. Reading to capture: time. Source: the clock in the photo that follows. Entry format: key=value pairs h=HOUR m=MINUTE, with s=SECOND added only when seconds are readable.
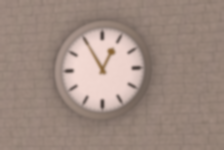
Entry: h=12 m=55
